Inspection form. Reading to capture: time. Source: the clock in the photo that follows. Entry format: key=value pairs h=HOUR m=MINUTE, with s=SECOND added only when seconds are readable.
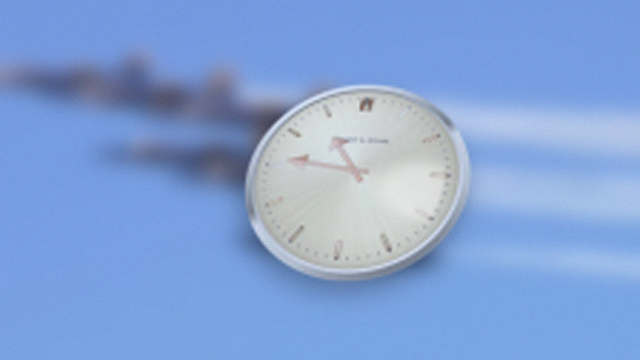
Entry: h=10 m=46
